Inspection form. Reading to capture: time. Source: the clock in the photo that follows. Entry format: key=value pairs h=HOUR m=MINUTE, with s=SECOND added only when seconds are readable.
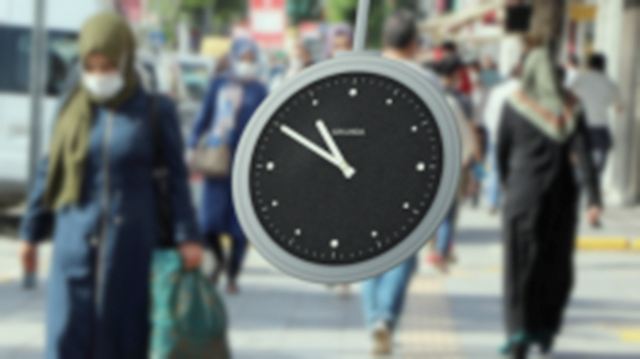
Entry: h=10 m=50
